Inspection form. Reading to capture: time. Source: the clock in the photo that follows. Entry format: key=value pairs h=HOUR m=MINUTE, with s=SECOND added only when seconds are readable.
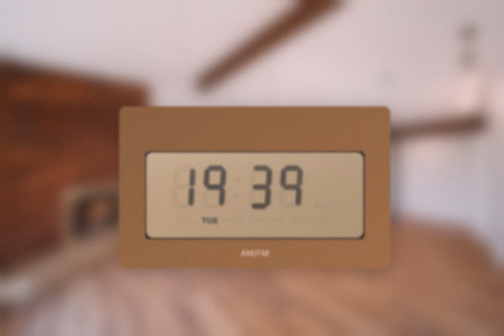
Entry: h=19 m=39
